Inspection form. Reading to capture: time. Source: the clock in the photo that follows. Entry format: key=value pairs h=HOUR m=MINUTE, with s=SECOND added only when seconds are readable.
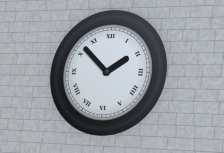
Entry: h=1 m=52
